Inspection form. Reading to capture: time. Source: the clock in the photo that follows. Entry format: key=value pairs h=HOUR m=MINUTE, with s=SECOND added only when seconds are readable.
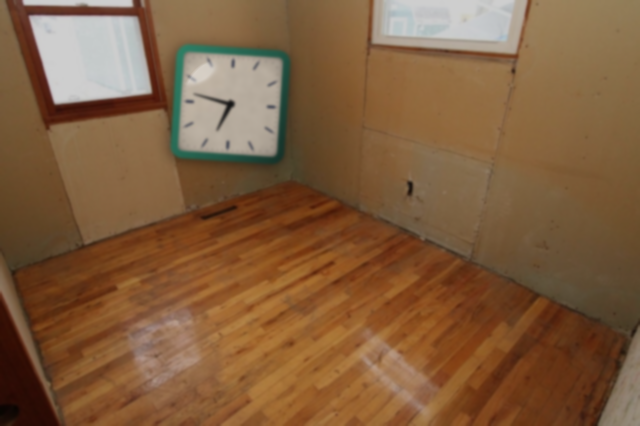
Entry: h=6 m=47
